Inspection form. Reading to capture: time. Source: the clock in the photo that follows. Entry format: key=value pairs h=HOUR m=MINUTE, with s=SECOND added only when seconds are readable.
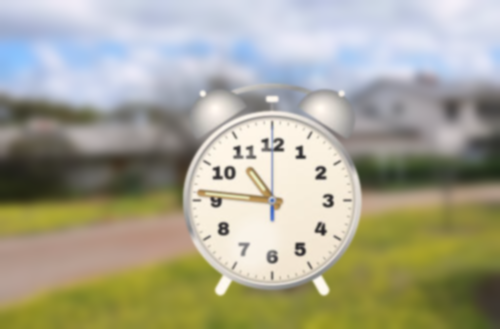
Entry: h=10 m=46 s=0
